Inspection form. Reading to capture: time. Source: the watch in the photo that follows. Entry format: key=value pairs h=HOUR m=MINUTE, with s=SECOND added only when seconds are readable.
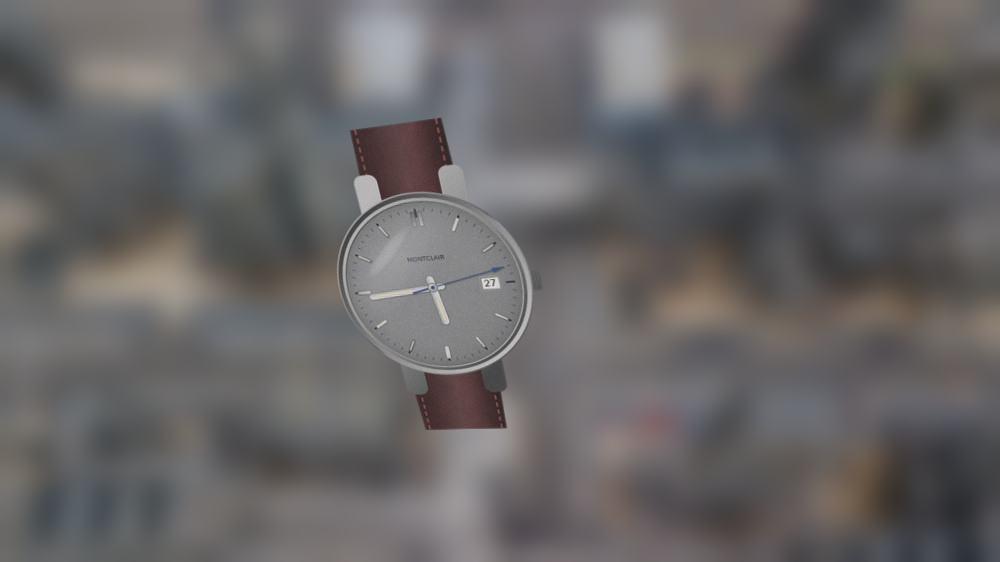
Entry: h=5 m=44 s=13
